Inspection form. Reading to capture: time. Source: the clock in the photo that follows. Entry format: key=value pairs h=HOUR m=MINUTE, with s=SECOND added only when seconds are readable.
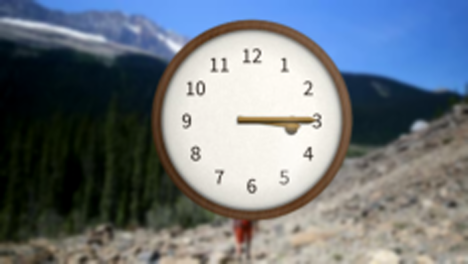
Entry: h=3 m=15
